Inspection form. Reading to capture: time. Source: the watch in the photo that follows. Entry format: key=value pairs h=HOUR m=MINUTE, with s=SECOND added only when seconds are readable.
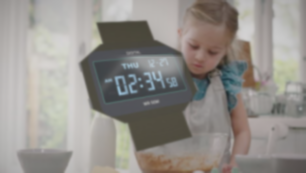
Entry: h=2 m=34
